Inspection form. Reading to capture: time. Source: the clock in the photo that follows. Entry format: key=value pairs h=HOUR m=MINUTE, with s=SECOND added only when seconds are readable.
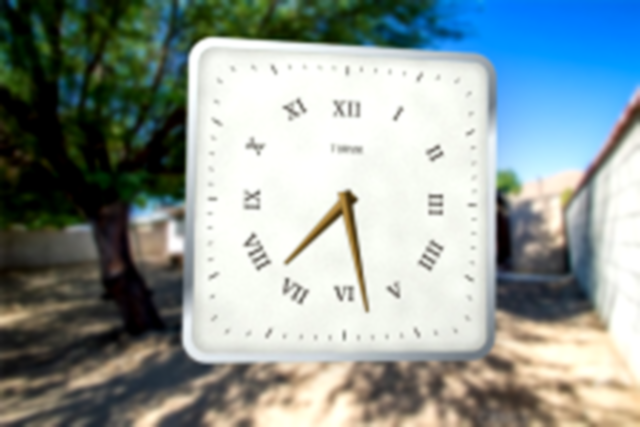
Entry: h=7 m=28
